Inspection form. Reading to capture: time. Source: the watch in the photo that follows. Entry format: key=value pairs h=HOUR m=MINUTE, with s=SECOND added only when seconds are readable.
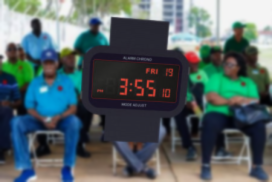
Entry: h=3 m=55
